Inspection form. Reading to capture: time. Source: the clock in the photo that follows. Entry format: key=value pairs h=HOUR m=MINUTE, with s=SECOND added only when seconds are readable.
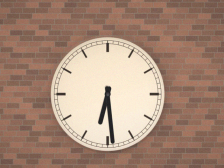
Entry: h=6 m=29
